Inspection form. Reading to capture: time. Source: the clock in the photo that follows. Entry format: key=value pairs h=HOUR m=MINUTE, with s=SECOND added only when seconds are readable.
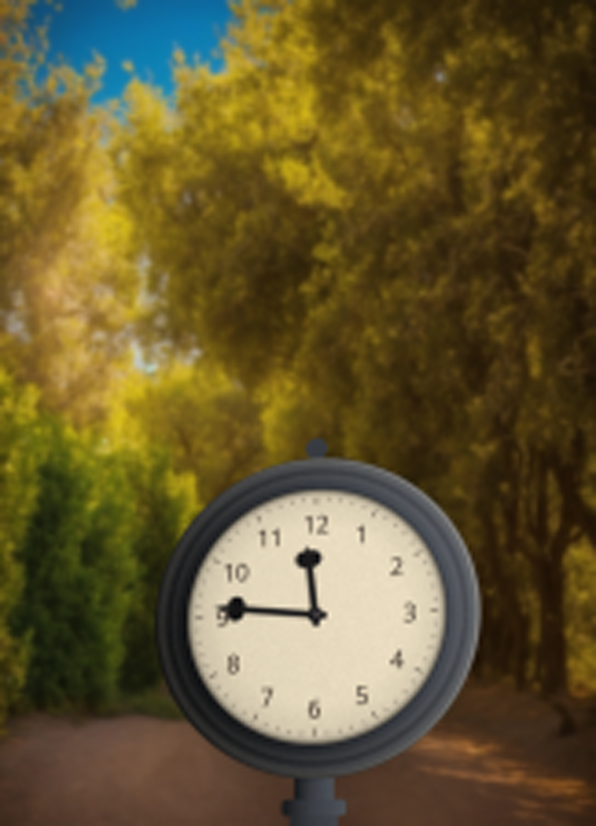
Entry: h=11 m=46
